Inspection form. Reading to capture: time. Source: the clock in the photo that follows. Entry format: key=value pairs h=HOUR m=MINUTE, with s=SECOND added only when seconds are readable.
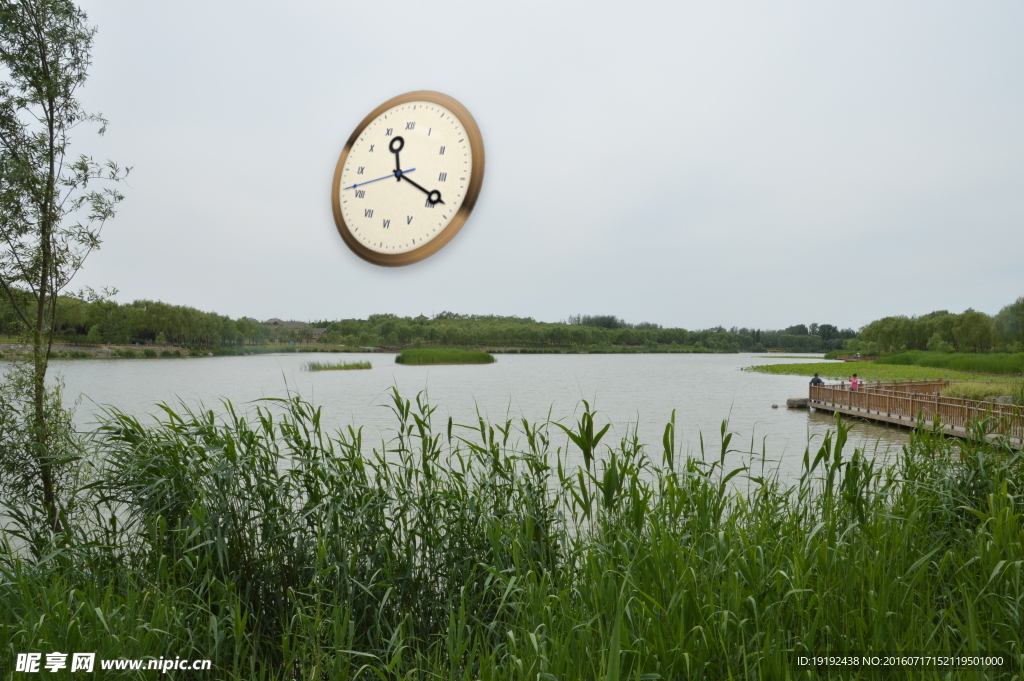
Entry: h=11 m=18 s=42
